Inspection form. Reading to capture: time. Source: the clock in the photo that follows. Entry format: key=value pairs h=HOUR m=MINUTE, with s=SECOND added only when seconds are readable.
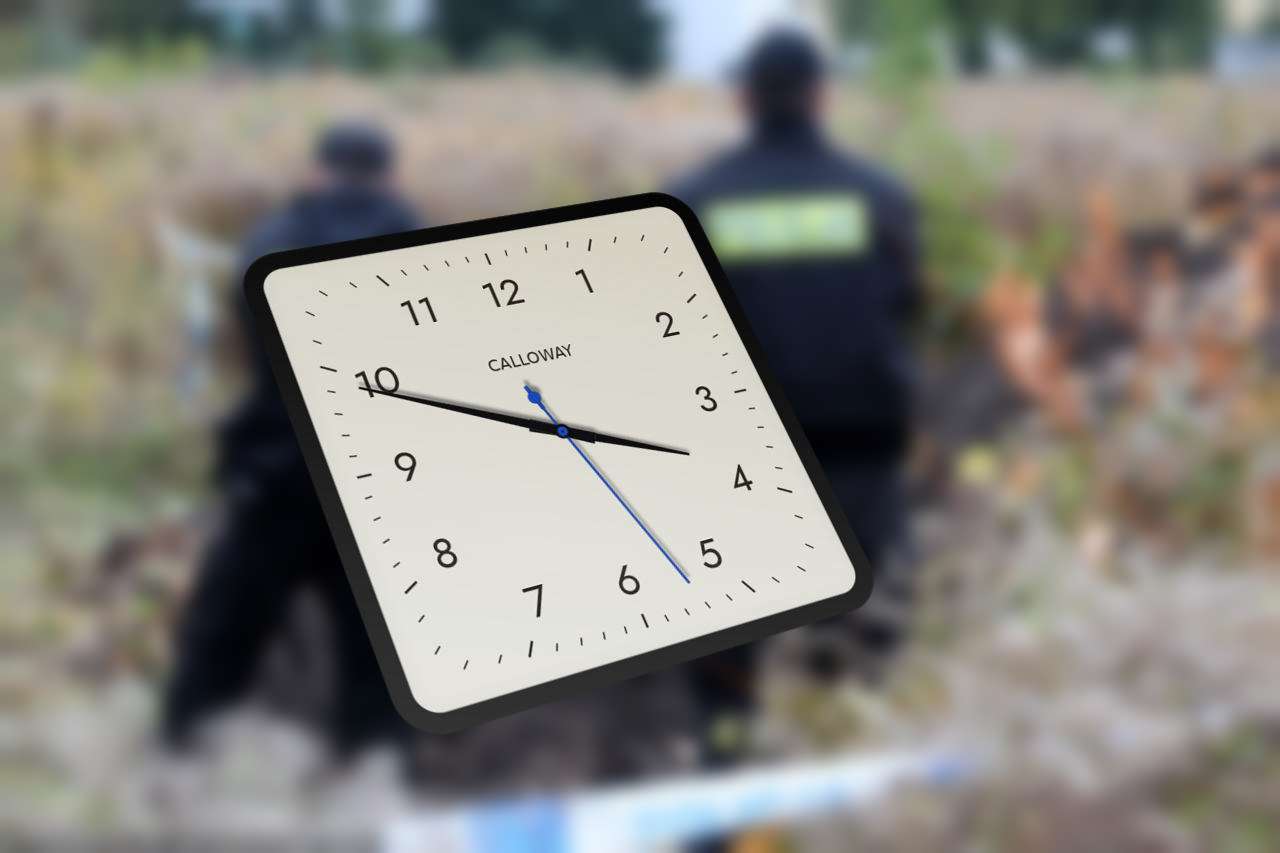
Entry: h=3 m=49 s=27
